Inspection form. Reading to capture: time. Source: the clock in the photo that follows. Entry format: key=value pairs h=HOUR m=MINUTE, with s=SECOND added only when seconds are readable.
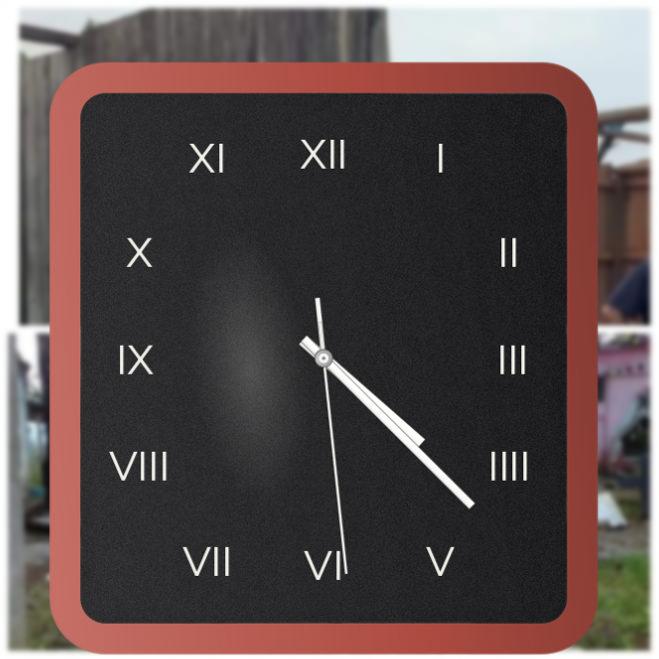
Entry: h=4 m=22 s=29
